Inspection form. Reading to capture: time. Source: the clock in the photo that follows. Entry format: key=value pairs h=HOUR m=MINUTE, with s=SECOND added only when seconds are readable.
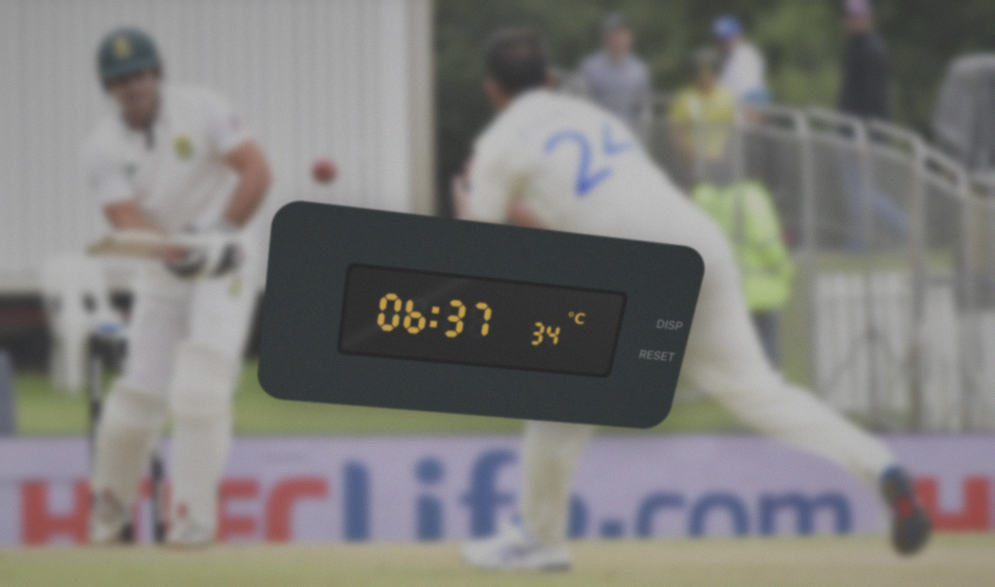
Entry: h=6 m=37
